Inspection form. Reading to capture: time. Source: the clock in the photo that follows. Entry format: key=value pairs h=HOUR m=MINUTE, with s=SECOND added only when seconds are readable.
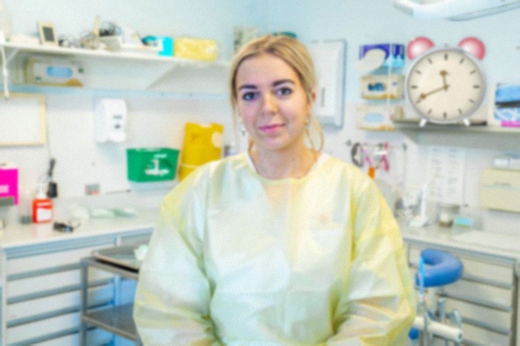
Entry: h=11 m=41
